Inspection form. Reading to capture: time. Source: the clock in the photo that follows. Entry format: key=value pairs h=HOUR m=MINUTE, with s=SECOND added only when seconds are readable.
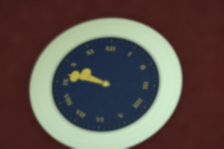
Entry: h=9 m=47
